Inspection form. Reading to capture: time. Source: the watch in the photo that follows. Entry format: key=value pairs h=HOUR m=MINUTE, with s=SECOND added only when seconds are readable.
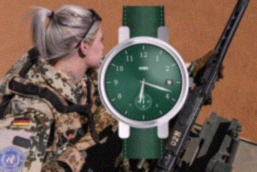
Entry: h=6 m=18
